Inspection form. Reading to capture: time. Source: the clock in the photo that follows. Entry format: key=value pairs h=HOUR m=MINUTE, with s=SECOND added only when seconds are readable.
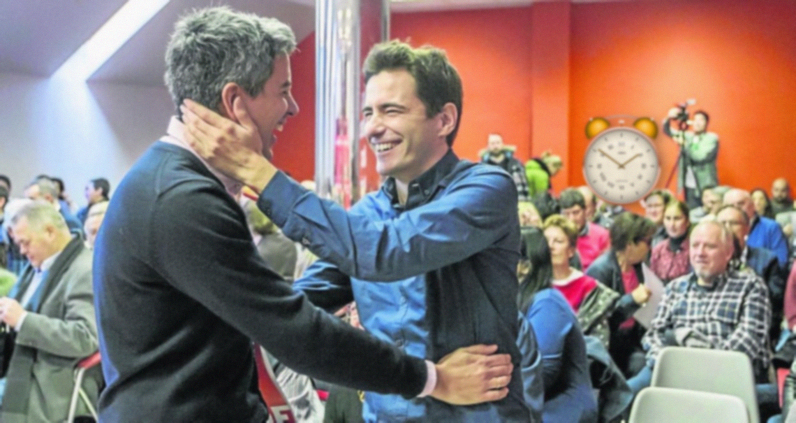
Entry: h=1 m=51
